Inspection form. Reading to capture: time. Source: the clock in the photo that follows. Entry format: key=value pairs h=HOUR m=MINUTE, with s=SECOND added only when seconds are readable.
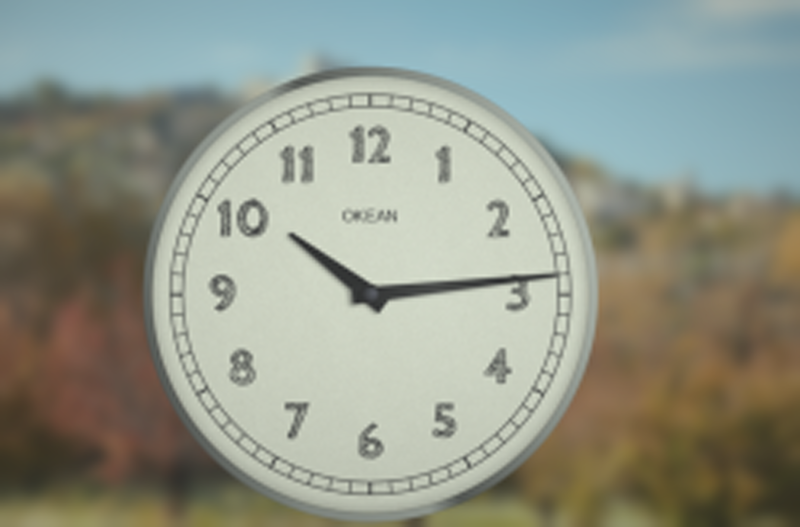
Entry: h=10 m=14
